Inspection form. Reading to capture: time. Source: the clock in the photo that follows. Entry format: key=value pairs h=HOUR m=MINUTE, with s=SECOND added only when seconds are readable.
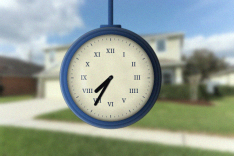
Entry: h=7 m=35
